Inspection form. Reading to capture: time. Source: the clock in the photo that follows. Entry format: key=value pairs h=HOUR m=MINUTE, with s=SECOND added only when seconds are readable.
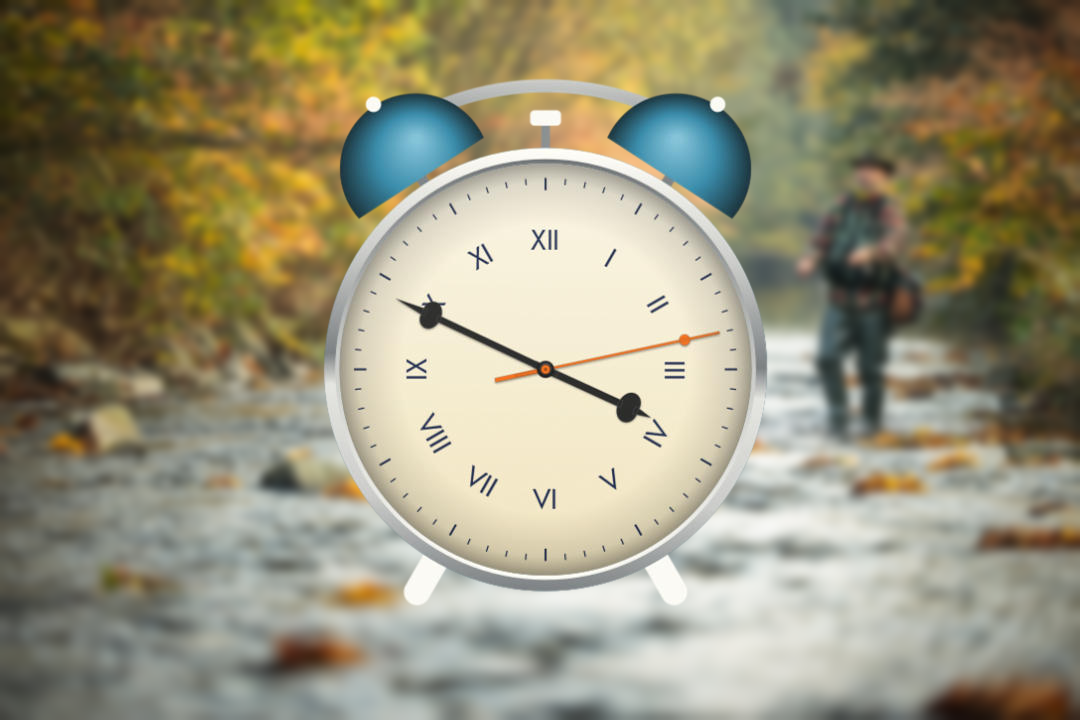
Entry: h=3 m=49 s=13
